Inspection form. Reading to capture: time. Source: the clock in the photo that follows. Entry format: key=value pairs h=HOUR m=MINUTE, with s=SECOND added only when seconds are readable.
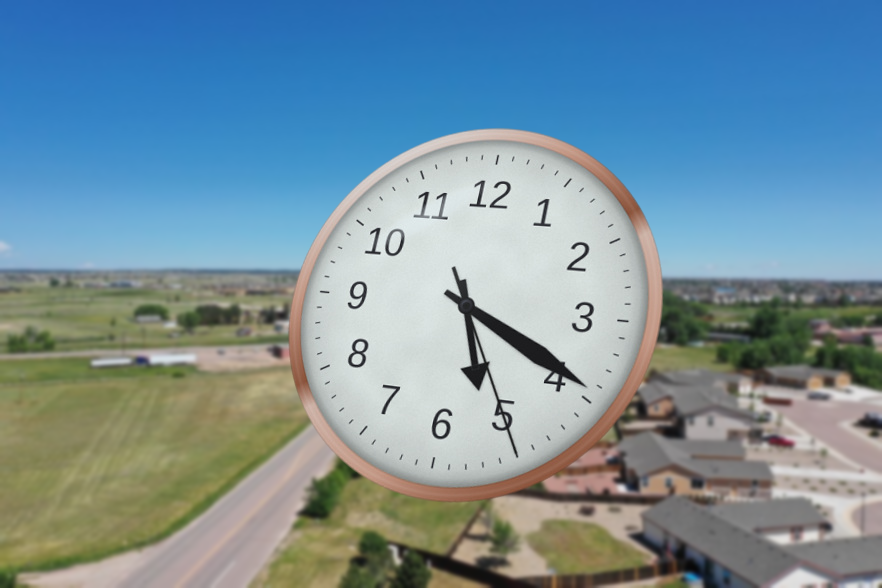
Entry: h=5 m=19 s=25
